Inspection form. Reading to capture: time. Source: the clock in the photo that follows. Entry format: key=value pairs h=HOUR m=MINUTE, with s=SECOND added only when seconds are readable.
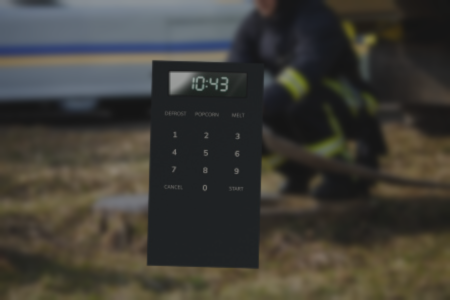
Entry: h=10 m=43
